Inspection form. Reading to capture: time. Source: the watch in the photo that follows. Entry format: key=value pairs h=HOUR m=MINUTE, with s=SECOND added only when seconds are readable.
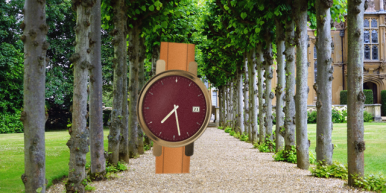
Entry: h=7 m=28
